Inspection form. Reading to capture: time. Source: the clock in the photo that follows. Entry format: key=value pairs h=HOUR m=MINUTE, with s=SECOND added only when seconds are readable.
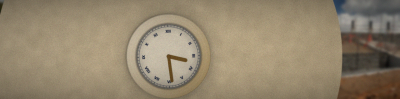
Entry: h=3 m=29
